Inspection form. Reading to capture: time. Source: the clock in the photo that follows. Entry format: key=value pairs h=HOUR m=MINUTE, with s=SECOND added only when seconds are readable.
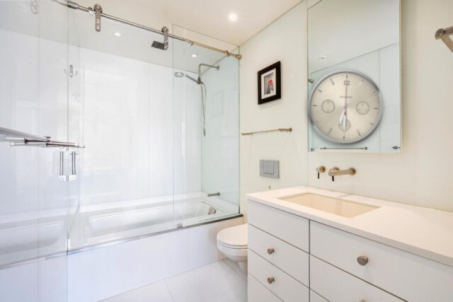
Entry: h=6 m=30
